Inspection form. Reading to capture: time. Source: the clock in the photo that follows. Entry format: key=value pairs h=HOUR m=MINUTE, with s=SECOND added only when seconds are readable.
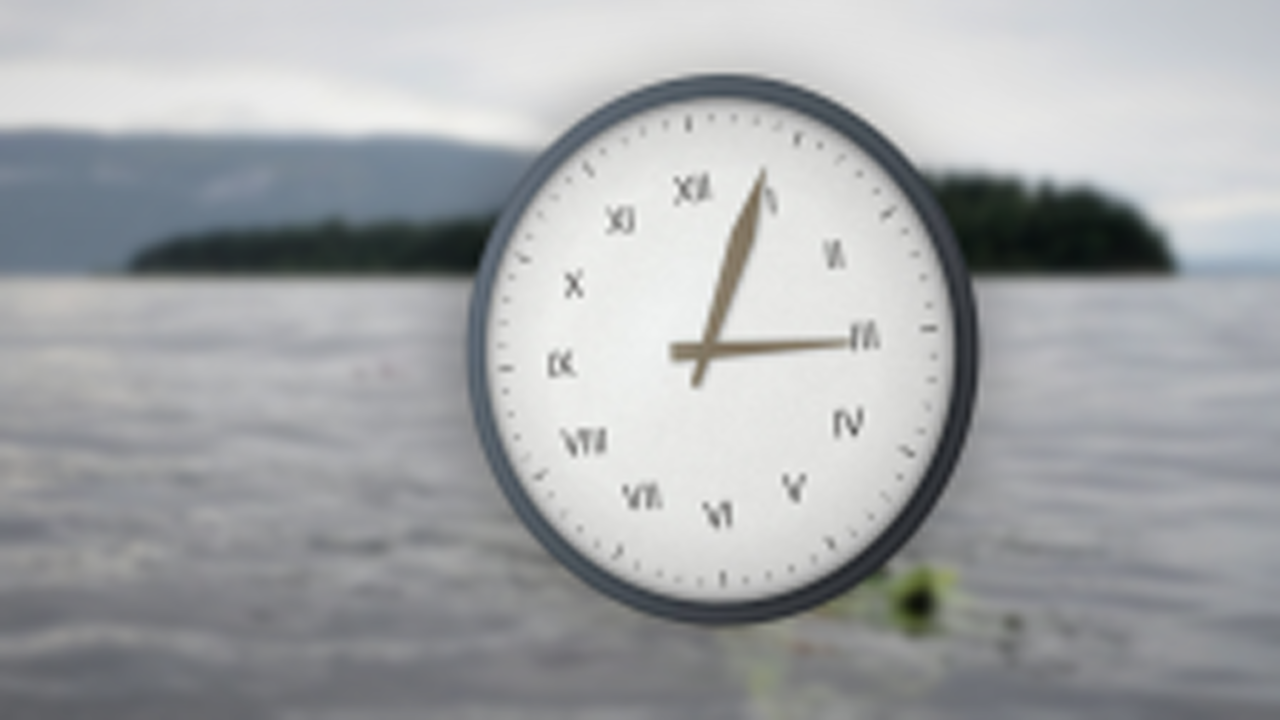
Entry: h=3 m=4
